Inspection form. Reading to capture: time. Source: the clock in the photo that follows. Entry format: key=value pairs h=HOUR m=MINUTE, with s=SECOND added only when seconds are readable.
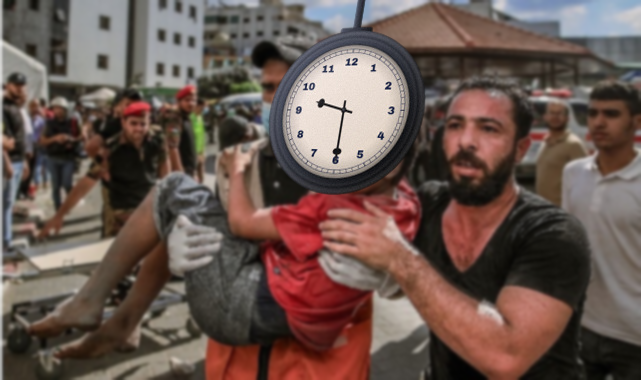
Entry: h=9 m=30
